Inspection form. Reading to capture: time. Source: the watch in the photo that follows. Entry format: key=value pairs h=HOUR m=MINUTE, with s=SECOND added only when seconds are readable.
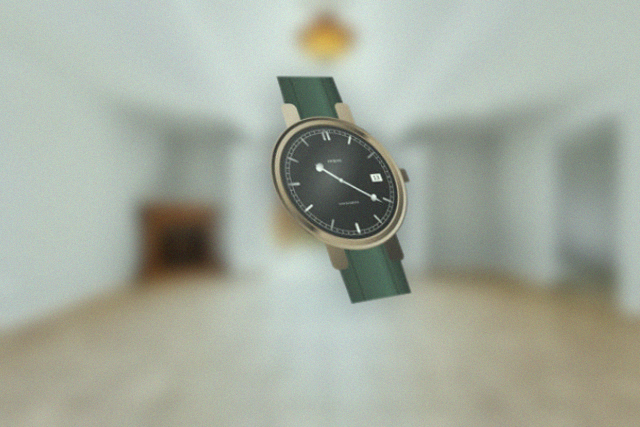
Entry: h=10 m=21
